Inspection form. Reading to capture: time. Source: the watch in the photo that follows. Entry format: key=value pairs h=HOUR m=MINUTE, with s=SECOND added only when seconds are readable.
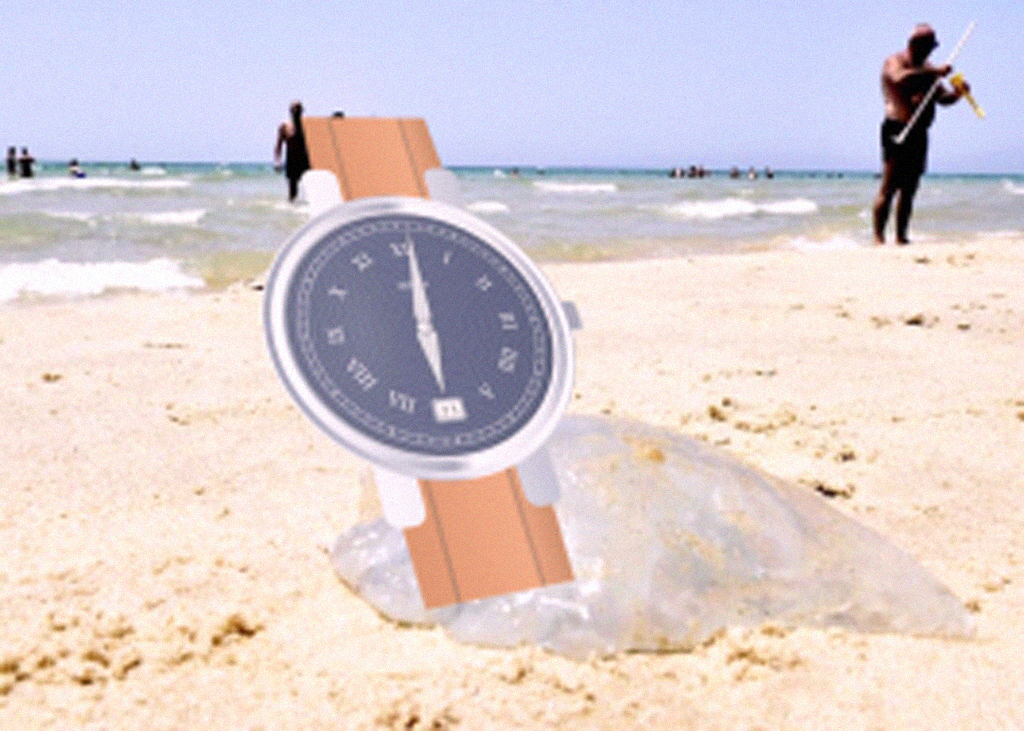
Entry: h=6 m=1
